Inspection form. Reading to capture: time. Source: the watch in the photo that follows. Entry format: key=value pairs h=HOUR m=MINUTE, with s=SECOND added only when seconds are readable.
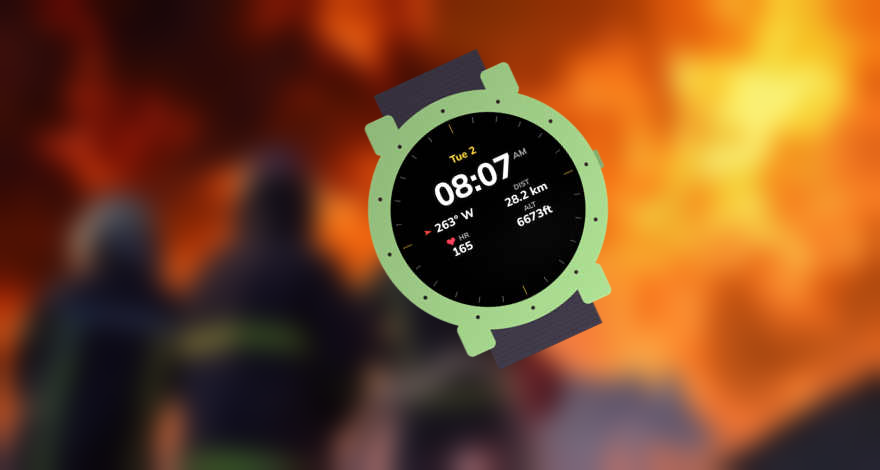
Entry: h=8 m=7
